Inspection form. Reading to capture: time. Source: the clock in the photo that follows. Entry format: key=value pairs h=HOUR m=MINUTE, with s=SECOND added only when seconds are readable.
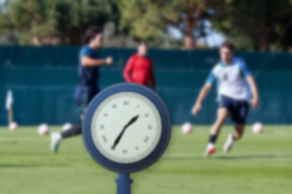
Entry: h=1 m=35
